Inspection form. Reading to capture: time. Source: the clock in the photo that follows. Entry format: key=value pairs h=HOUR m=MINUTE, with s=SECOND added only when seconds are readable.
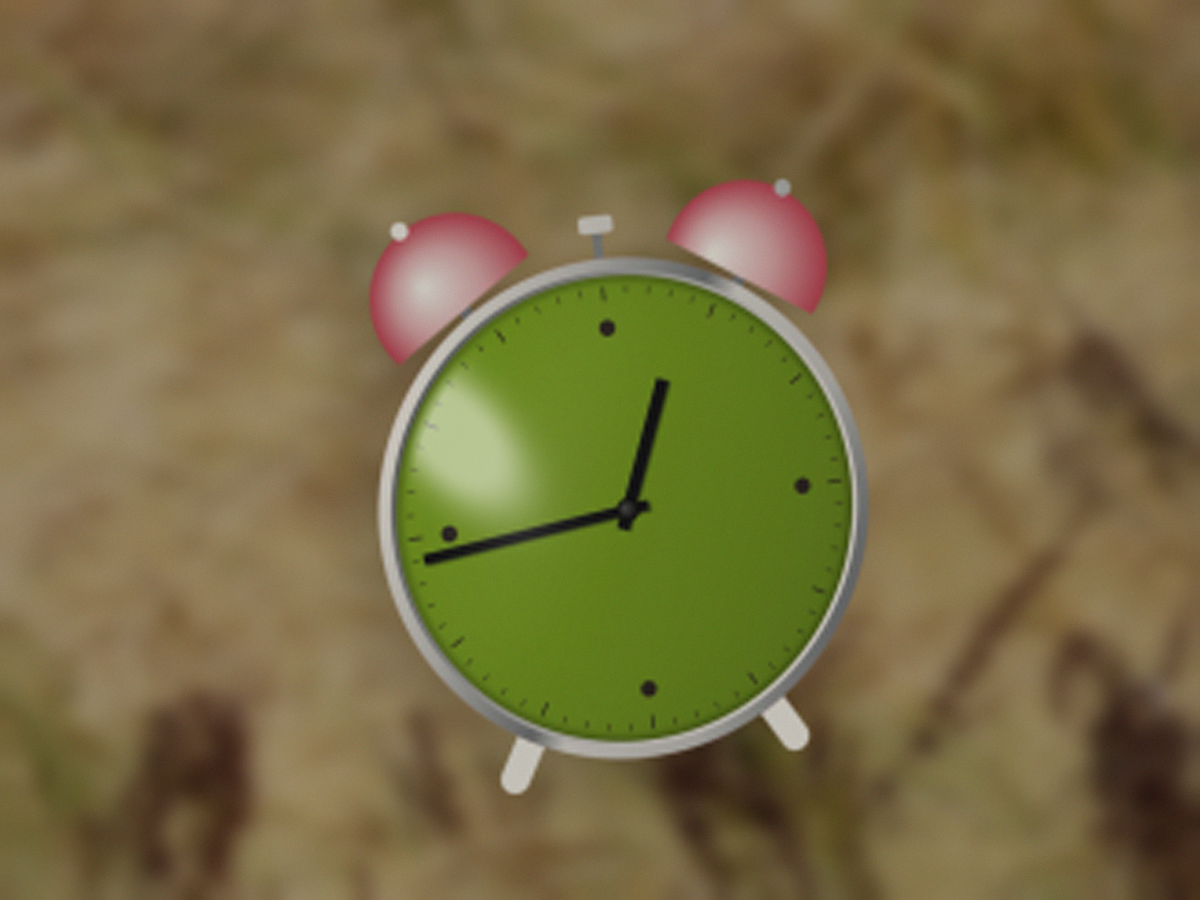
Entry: h=12 m=44
